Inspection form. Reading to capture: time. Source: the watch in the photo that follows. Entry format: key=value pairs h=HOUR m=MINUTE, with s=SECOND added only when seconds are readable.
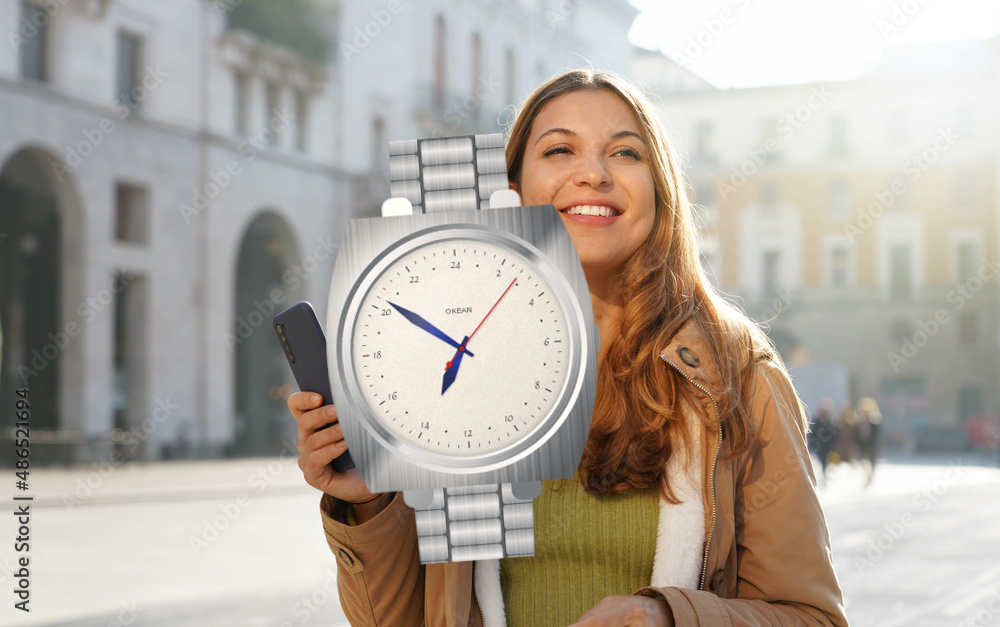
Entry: h=13 m=51 s=7
